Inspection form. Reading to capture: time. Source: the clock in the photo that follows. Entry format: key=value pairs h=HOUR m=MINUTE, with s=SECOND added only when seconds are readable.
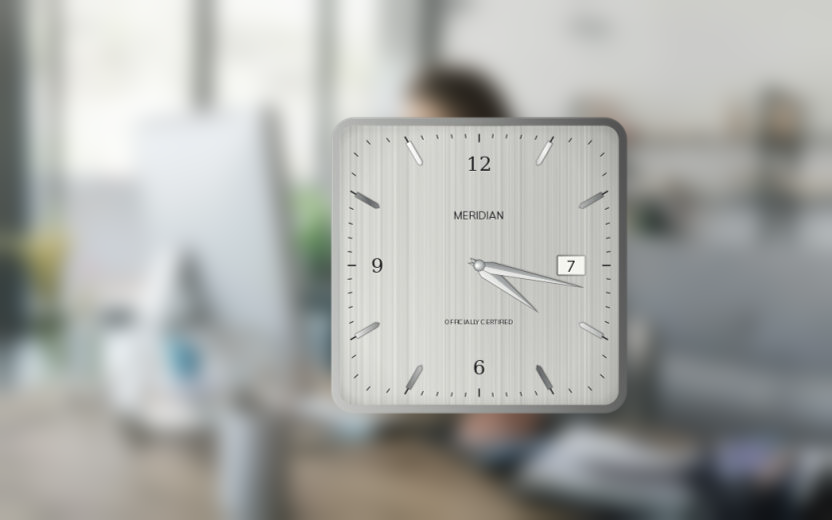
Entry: h=4 m=17
